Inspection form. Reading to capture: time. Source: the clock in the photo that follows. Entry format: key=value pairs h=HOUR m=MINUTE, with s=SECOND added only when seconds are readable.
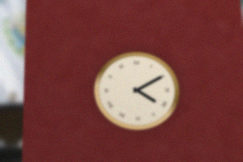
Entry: h=4 m=10
